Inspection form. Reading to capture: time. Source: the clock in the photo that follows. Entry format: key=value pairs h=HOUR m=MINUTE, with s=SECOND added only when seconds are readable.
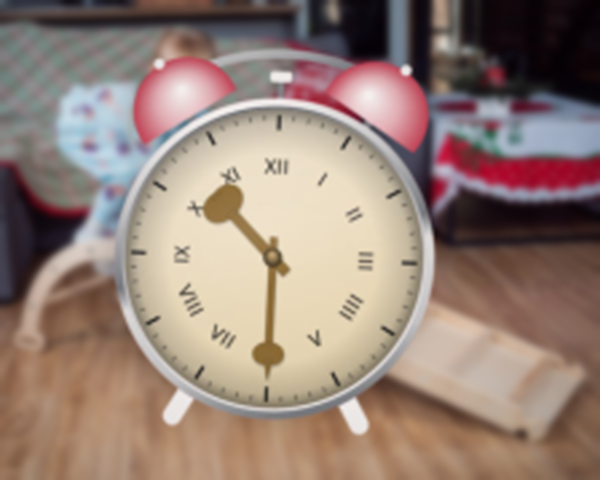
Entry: h=10 m=30
